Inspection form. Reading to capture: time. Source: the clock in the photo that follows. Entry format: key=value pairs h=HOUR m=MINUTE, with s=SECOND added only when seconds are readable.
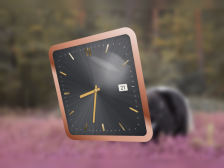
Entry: h=8 m=33
